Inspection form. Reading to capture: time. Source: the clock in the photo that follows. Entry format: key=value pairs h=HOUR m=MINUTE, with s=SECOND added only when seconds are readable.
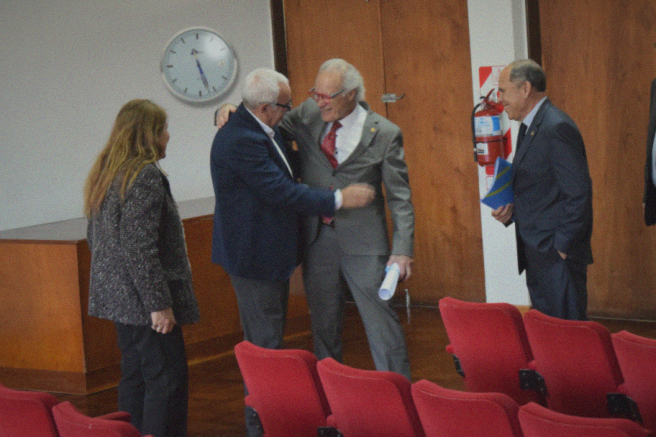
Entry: h=11 m=27
